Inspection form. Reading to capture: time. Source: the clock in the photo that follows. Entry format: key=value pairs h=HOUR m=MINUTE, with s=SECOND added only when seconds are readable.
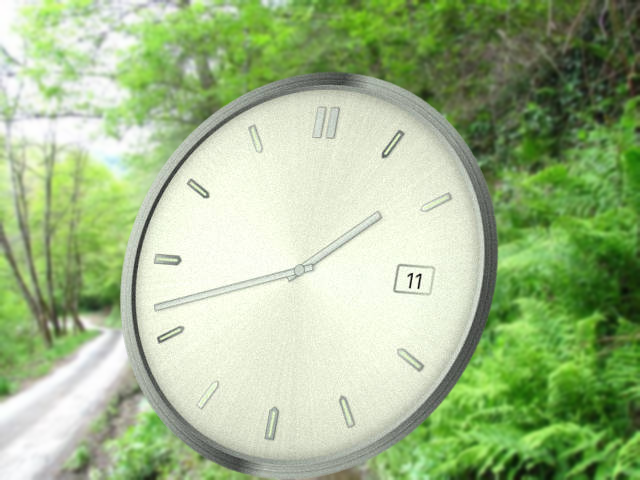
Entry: h=1 m=42
